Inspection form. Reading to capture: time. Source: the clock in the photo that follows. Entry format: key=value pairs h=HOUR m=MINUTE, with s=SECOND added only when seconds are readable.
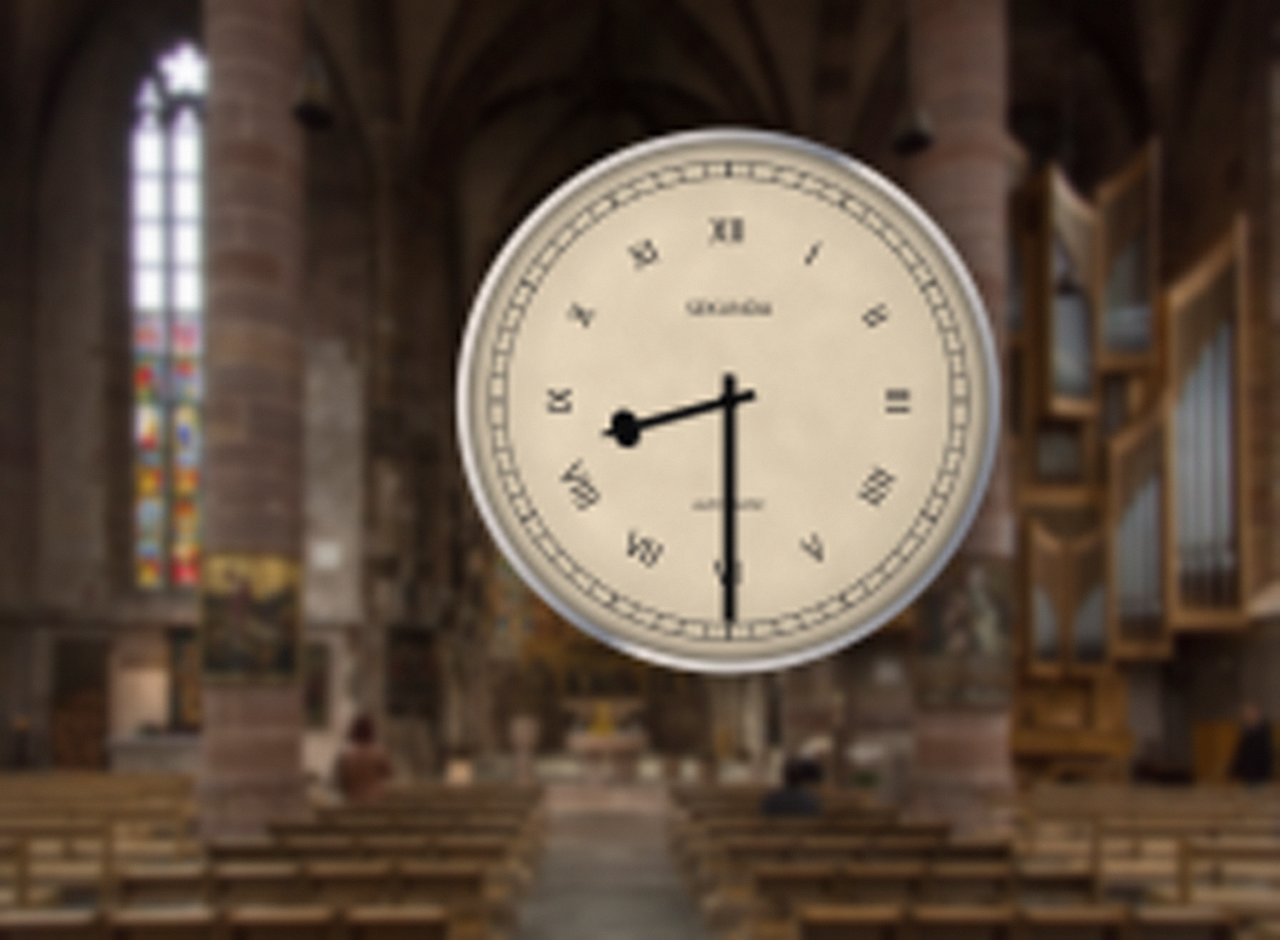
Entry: h=8 m=30
